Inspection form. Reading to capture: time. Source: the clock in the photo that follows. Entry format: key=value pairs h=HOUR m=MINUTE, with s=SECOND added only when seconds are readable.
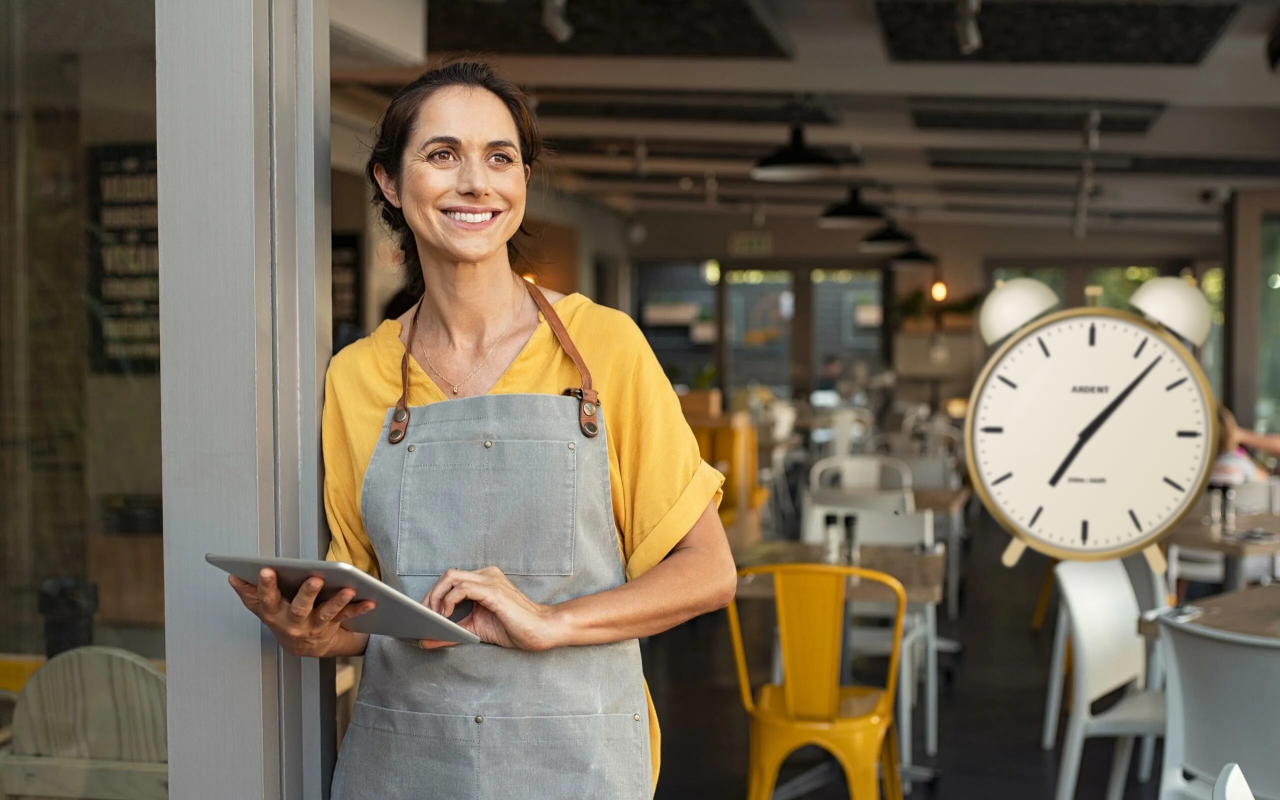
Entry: h=7 m=7
